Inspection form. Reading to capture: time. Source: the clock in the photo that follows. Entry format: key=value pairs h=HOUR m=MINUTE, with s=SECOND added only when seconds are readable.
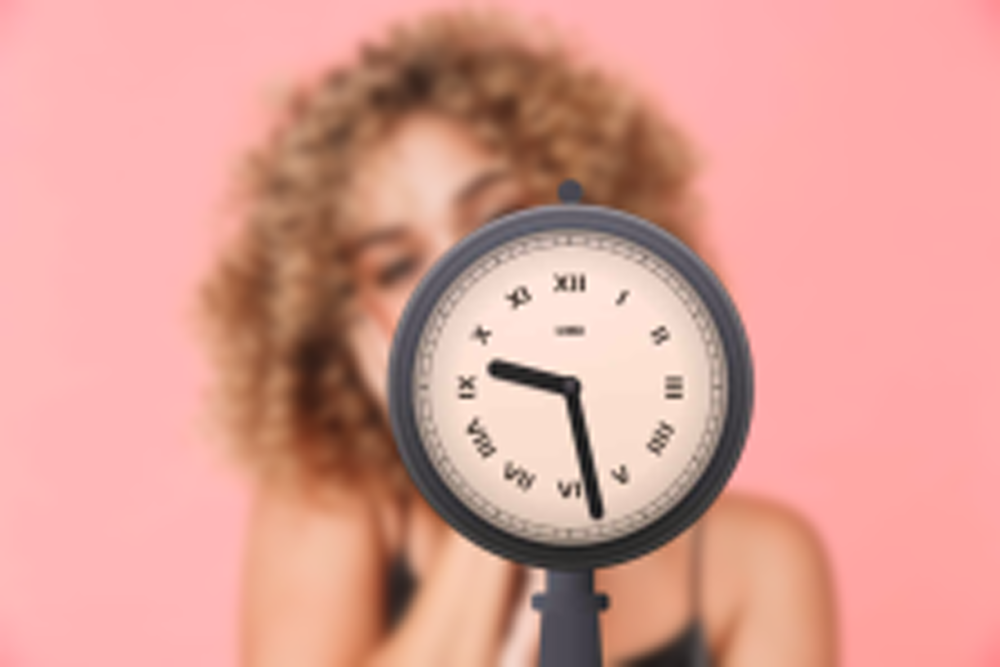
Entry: h=9 m=28
